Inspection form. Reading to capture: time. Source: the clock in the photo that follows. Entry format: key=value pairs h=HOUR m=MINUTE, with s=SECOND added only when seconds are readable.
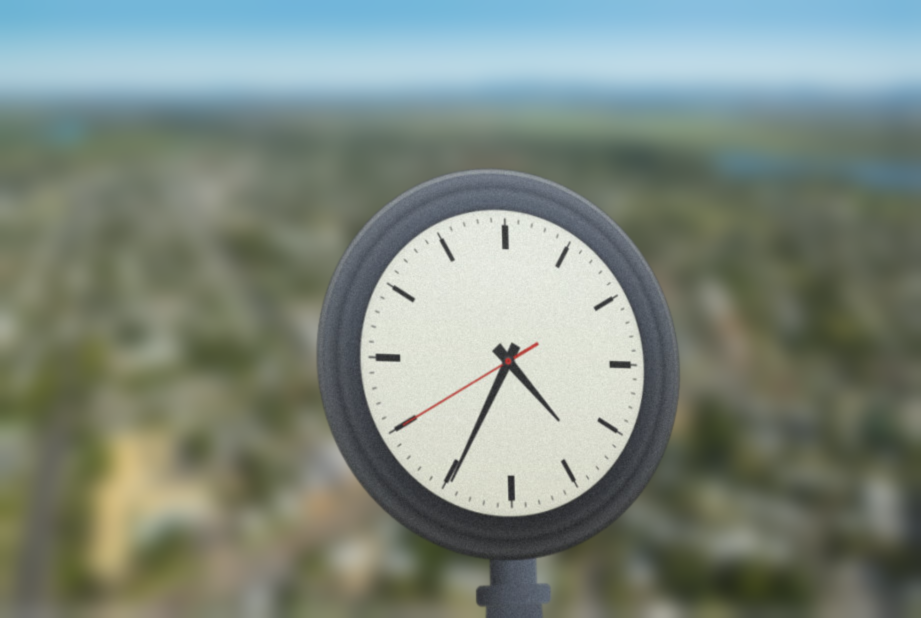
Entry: h=4 m=34 s=40
